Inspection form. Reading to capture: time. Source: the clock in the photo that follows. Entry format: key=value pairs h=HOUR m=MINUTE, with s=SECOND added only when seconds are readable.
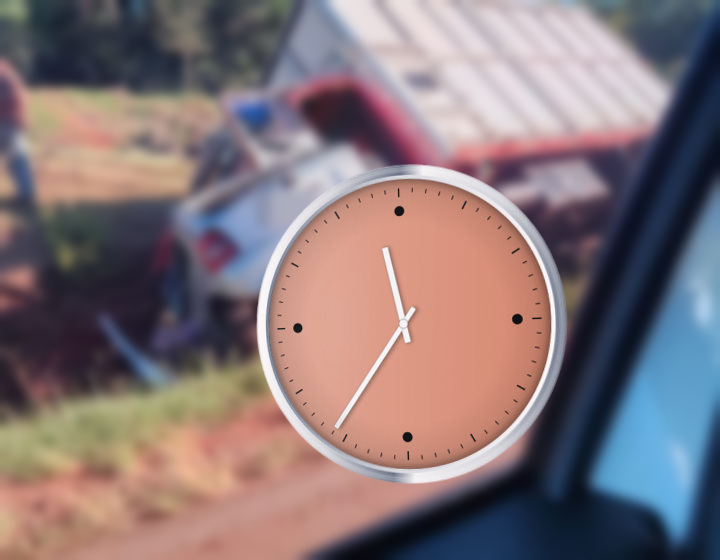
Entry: h=11 m=36
